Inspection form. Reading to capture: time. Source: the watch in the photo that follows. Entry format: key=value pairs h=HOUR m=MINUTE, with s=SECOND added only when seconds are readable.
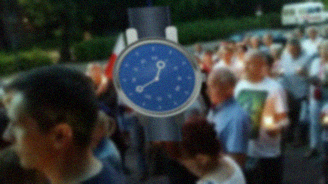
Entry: h=12 m=40
